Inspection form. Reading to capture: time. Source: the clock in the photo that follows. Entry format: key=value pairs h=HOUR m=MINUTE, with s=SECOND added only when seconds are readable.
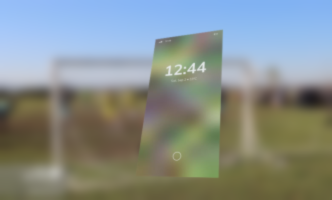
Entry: h=12 m=44
